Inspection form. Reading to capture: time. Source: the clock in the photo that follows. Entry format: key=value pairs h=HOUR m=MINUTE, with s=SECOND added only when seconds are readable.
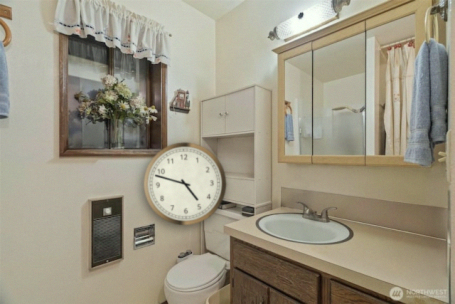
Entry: h=4 m=48
